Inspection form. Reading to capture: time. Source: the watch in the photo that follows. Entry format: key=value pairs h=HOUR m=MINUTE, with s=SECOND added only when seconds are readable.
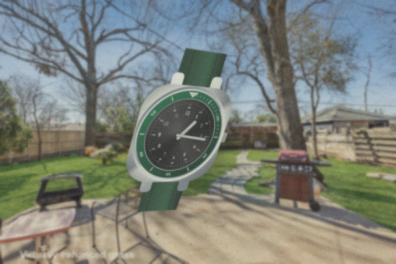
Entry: h=1 m=16
